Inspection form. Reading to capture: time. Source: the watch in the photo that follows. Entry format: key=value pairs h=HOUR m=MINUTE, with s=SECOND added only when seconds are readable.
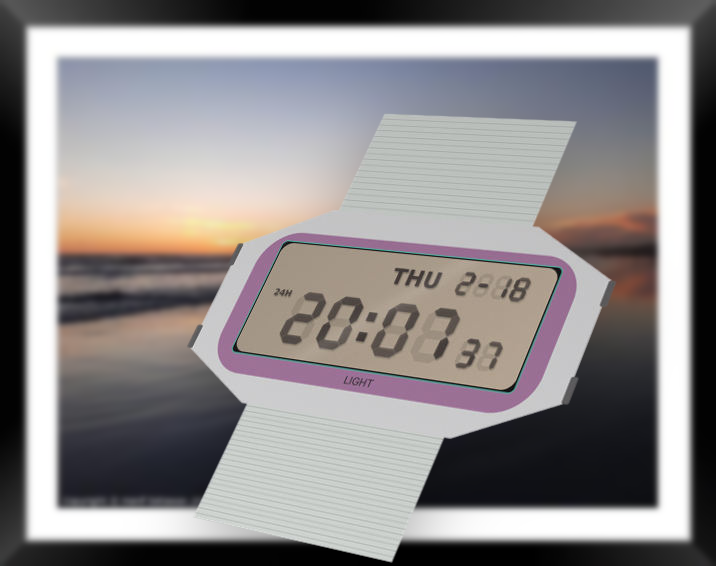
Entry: h=20 m=7 s=37
